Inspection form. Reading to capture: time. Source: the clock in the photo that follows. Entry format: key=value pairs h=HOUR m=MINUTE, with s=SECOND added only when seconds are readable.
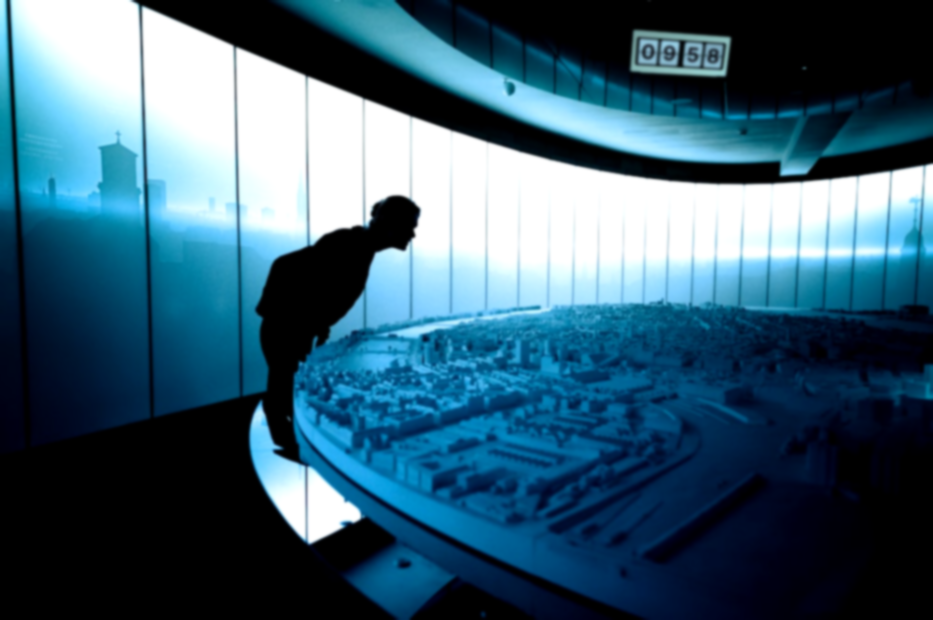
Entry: h=9 m=58
